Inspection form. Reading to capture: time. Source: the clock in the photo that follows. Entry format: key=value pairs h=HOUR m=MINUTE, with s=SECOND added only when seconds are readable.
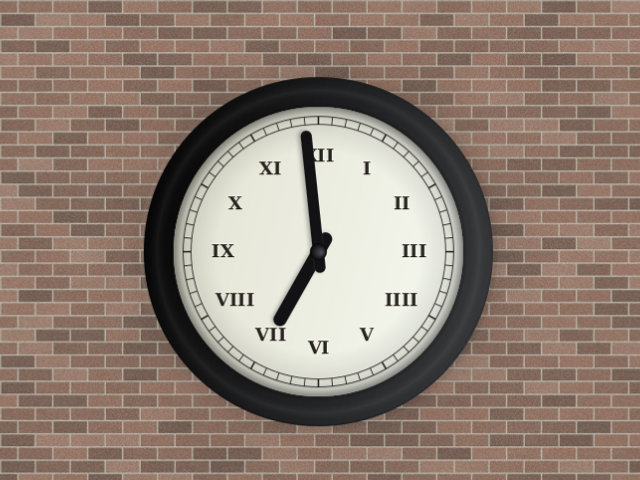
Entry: h=6 m=59
